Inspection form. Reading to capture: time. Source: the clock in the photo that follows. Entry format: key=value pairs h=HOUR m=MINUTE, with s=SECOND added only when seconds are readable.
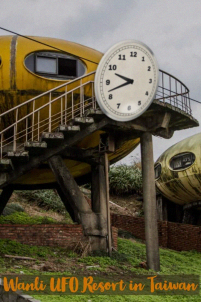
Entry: h=9 m=42
